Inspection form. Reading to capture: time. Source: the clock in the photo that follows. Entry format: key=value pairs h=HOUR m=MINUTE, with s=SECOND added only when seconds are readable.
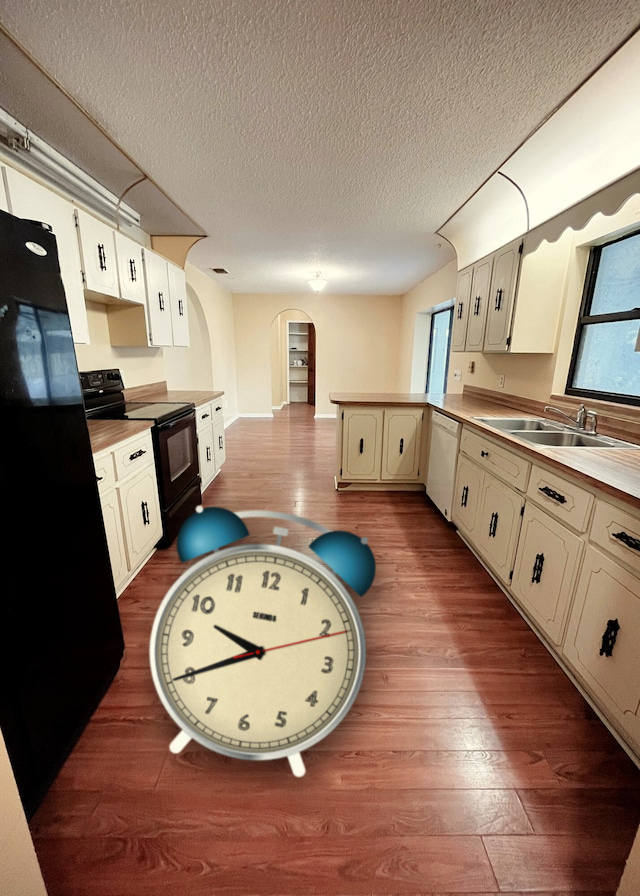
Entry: h=9 m=40 s=11
